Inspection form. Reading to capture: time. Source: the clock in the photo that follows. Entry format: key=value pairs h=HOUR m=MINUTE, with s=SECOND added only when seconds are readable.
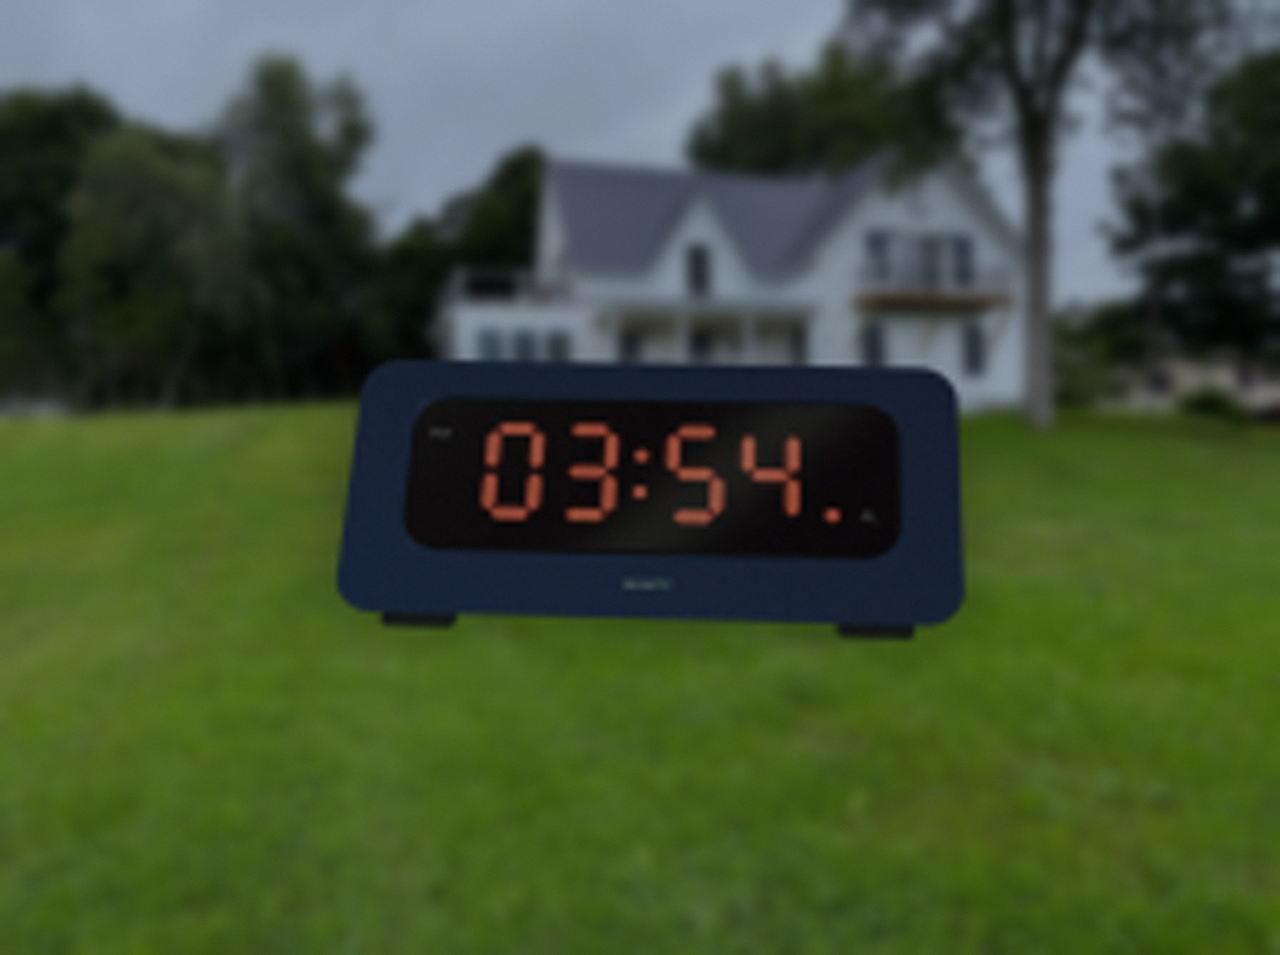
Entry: h=3 m=54
